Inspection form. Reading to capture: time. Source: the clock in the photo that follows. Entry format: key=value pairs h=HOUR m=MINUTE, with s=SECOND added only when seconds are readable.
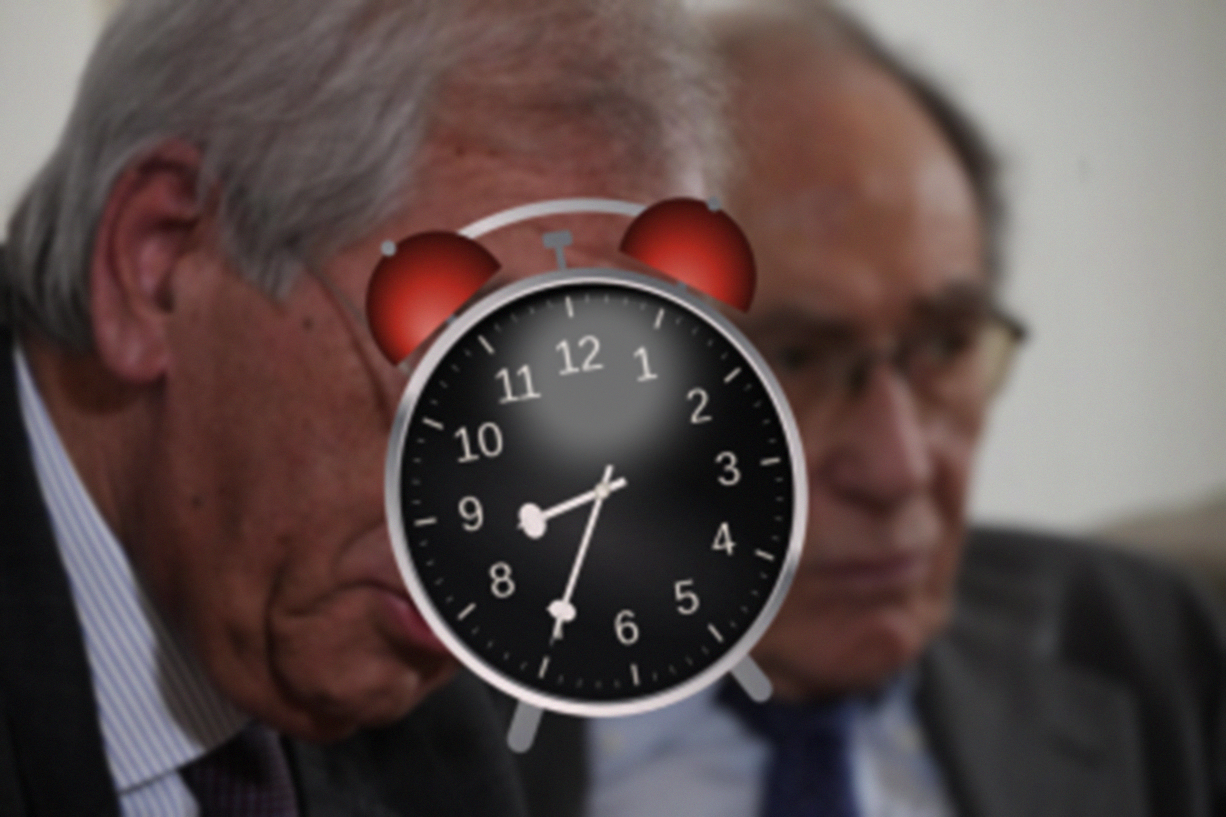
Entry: h=8 m=35
